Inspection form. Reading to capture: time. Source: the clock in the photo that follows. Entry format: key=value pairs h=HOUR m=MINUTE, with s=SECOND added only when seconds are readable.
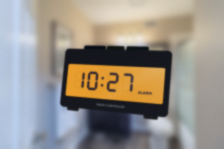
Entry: h=10 m=27
